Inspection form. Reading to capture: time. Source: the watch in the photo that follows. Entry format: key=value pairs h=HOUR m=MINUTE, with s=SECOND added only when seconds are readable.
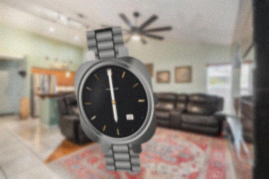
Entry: h=6 m=0
